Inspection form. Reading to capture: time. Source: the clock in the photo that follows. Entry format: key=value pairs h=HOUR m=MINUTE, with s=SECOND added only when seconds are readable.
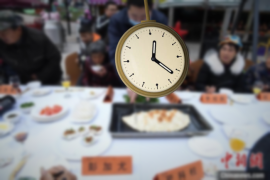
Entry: h=12 m=22
